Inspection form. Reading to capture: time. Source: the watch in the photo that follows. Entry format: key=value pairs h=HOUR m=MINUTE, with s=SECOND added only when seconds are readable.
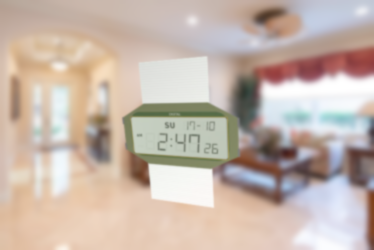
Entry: h=2 m=47
